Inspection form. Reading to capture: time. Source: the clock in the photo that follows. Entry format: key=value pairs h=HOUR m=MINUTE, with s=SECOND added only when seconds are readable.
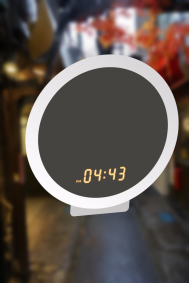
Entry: h=4 m=43
